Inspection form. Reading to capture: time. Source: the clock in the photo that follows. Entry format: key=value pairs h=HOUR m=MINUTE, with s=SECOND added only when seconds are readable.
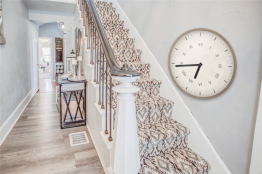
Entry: h=6 m=44
